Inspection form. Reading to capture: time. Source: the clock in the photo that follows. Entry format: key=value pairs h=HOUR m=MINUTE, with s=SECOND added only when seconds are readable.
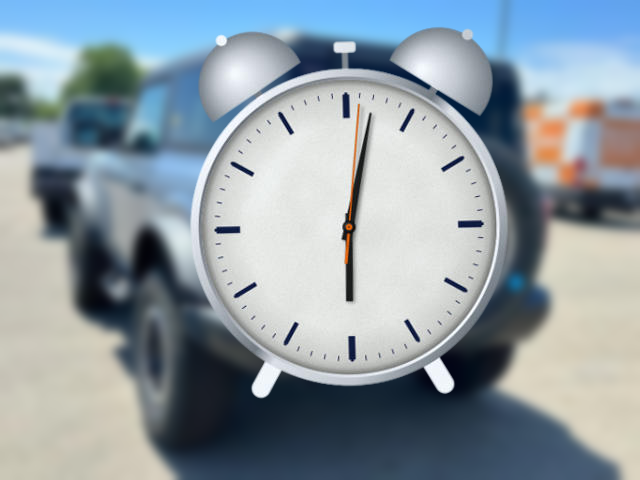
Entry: h=6 m=2 s=1
